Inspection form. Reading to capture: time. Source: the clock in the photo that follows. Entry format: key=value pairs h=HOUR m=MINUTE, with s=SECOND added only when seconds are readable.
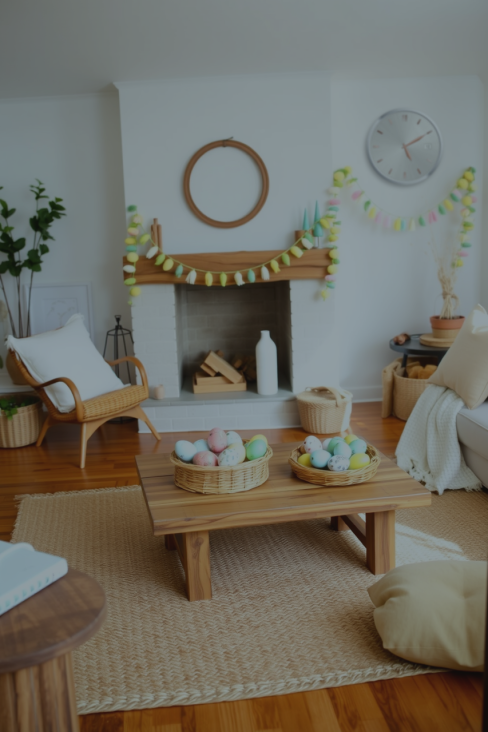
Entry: h=5 m=10
